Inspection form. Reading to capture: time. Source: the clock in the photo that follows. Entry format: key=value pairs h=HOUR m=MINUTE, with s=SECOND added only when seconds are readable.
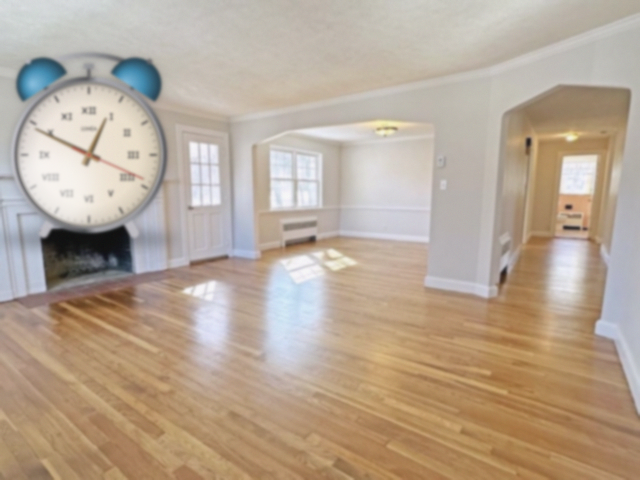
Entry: h=12 m=49 s=19
